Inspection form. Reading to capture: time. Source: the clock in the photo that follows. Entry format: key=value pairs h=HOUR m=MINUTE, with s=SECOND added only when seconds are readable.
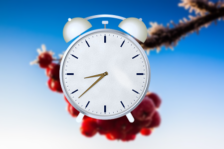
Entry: h=8 m=38
